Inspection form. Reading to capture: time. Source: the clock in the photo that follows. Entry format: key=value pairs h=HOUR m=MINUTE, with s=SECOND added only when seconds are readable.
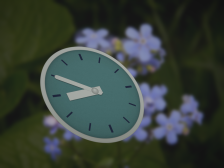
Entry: h=8 m=50
